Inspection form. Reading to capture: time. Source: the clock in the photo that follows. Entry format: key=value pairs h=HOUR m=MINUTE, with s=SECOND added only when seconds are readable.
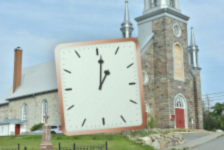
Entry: h=1 m=1
